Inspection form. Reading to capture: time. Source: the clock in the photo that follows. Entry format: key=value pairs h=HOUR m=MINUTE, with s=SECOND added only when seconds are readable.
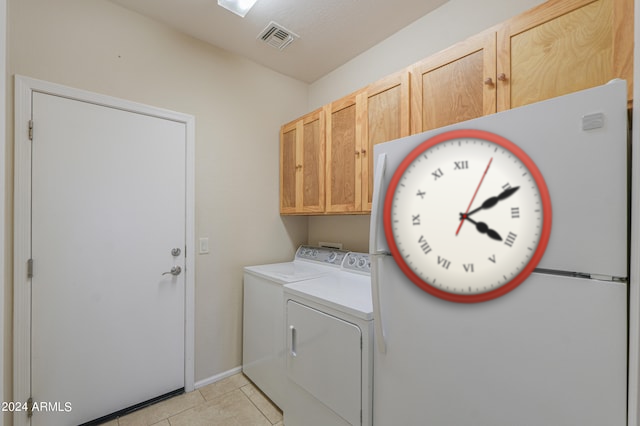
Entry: h=4 m=11 s=5
